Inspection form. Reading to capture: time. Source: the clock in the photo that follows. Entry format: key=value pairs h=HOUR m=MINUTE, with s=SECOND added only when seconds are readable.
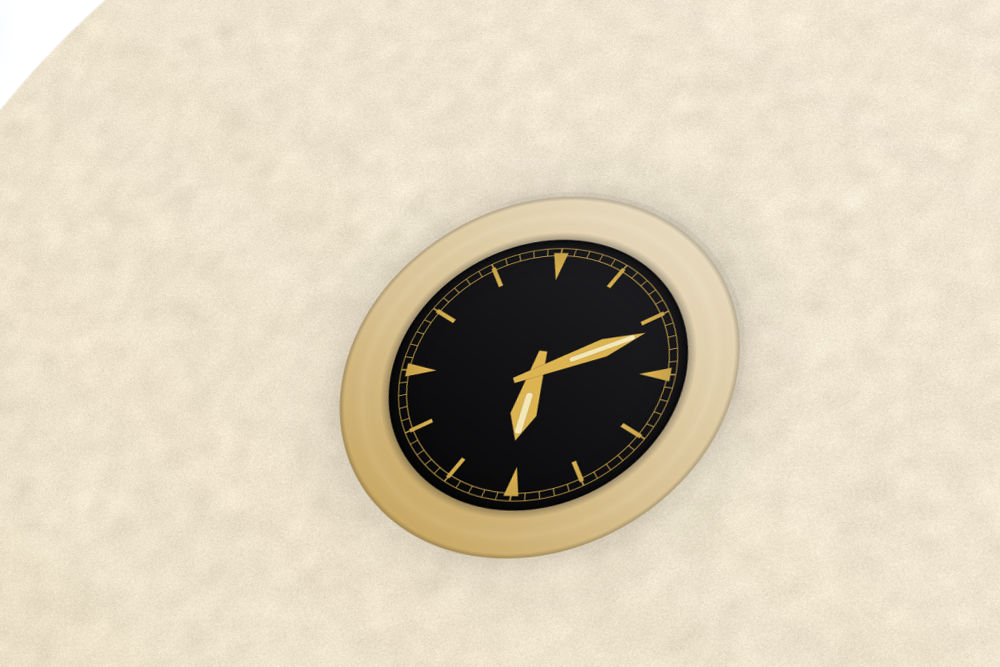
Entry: h=6 m=11
